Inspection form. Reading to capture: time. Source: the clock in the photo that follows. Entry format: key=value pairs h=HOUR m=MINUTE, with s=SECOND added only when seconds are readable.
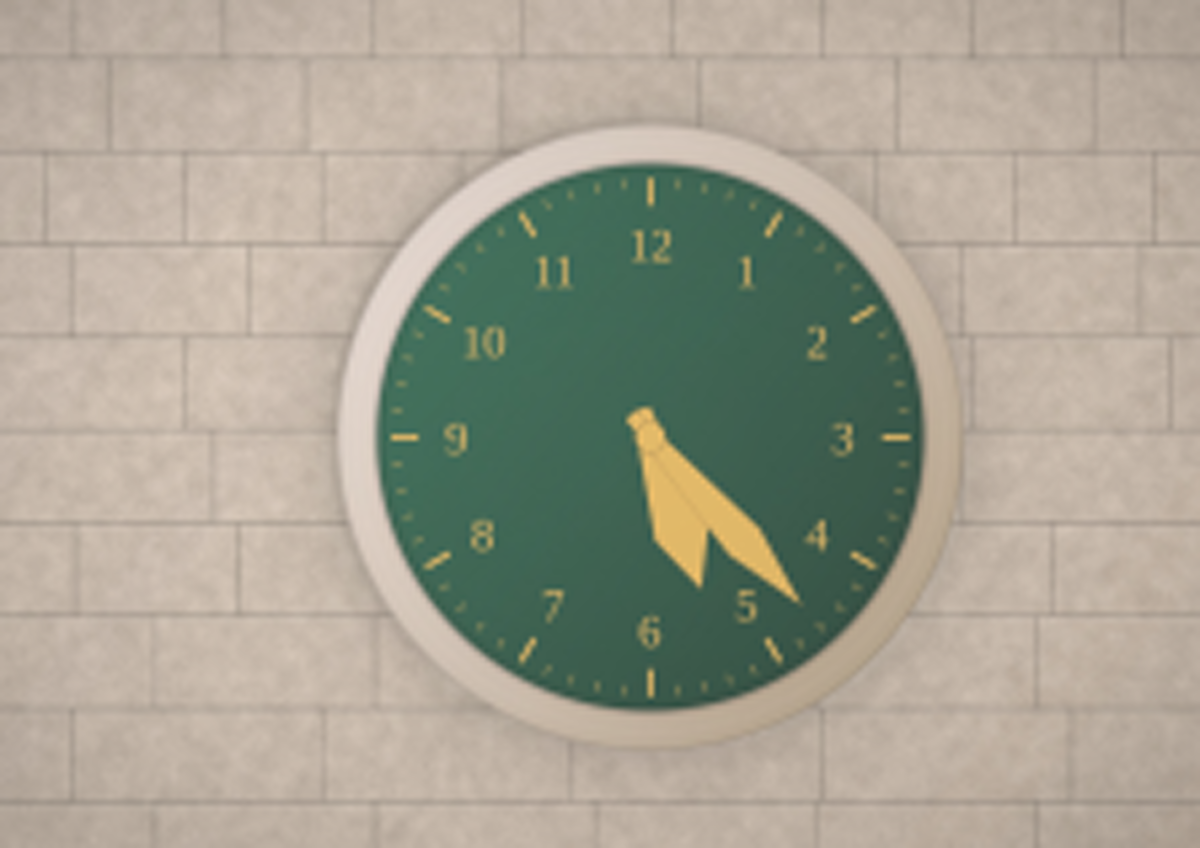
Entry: h=5 m=23
